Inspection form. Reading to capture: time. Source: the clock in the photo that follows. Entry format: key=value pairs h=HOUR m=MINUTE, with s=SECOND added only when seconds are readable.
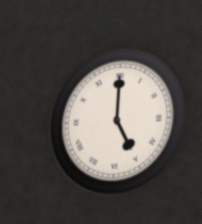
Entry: h=5 m=0
